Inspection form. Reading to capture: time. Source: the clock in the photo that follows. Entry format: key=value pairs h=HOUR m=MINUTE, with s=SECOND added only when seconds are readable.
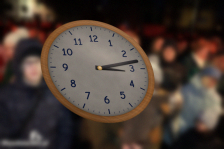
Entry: h=3 m=13
